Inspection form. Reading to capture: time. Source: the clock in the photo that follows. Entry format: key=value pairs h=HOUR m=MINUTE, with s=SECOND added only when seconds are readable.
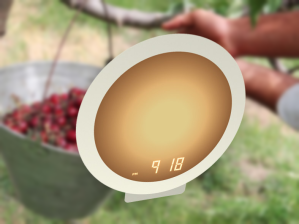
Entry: h=9 m=18
